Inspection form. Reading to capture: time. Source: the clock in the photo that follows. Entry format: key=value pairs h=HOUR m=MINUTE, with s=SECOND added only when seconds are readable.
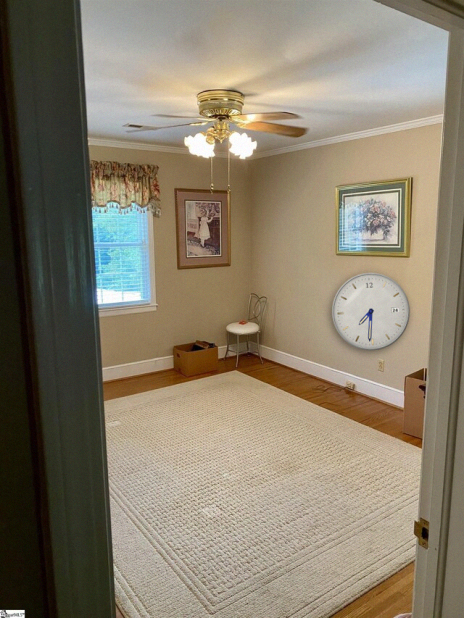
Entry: h=7 m=31
